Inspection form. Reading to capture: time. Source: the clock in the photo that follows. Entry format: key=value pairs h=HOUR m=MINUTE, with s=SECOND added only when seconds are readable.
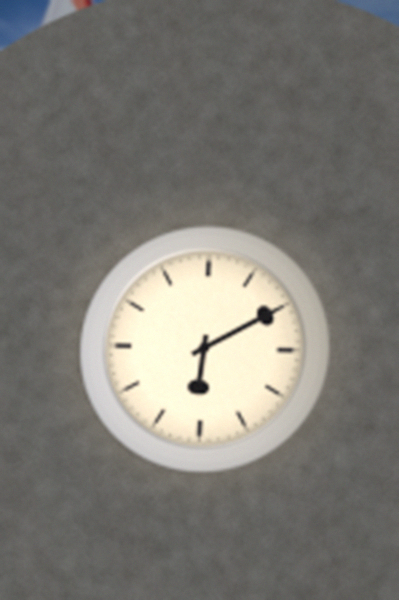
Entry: h=6 m=10
